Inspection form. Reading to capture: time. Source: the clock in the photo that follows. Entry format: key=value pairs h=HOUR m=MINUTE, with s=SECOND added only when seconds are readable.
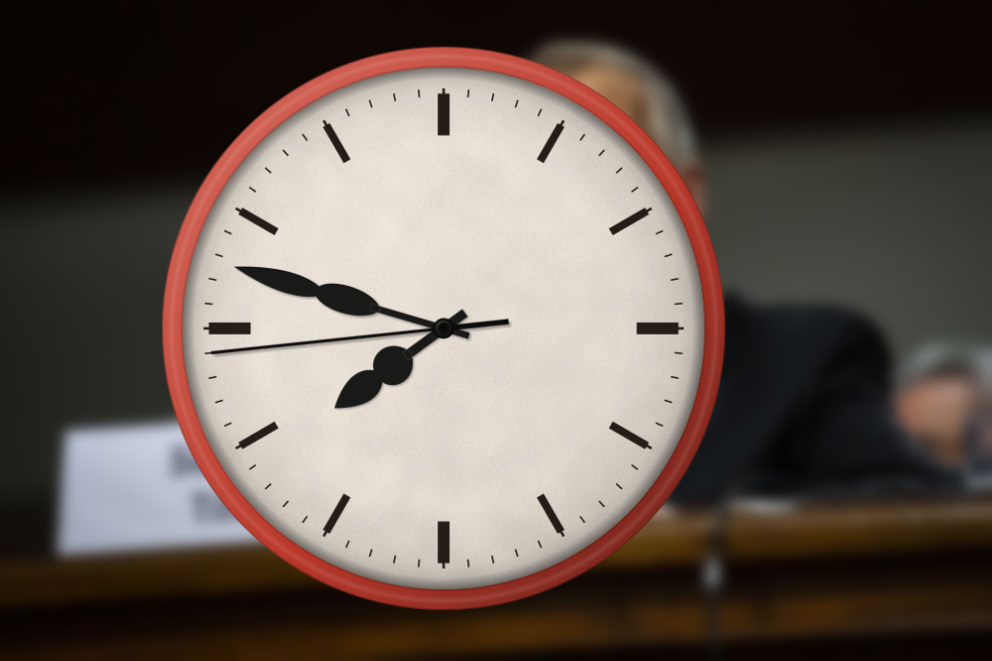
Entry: h=7 m=47 s=44
